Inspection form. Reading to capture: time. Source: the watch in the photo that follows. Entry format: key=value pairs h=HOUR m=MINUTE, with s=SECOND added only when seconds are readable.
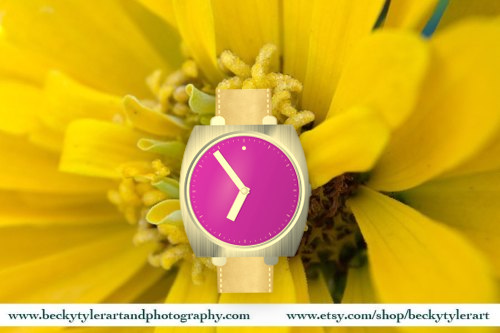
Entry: h=6 m=54
